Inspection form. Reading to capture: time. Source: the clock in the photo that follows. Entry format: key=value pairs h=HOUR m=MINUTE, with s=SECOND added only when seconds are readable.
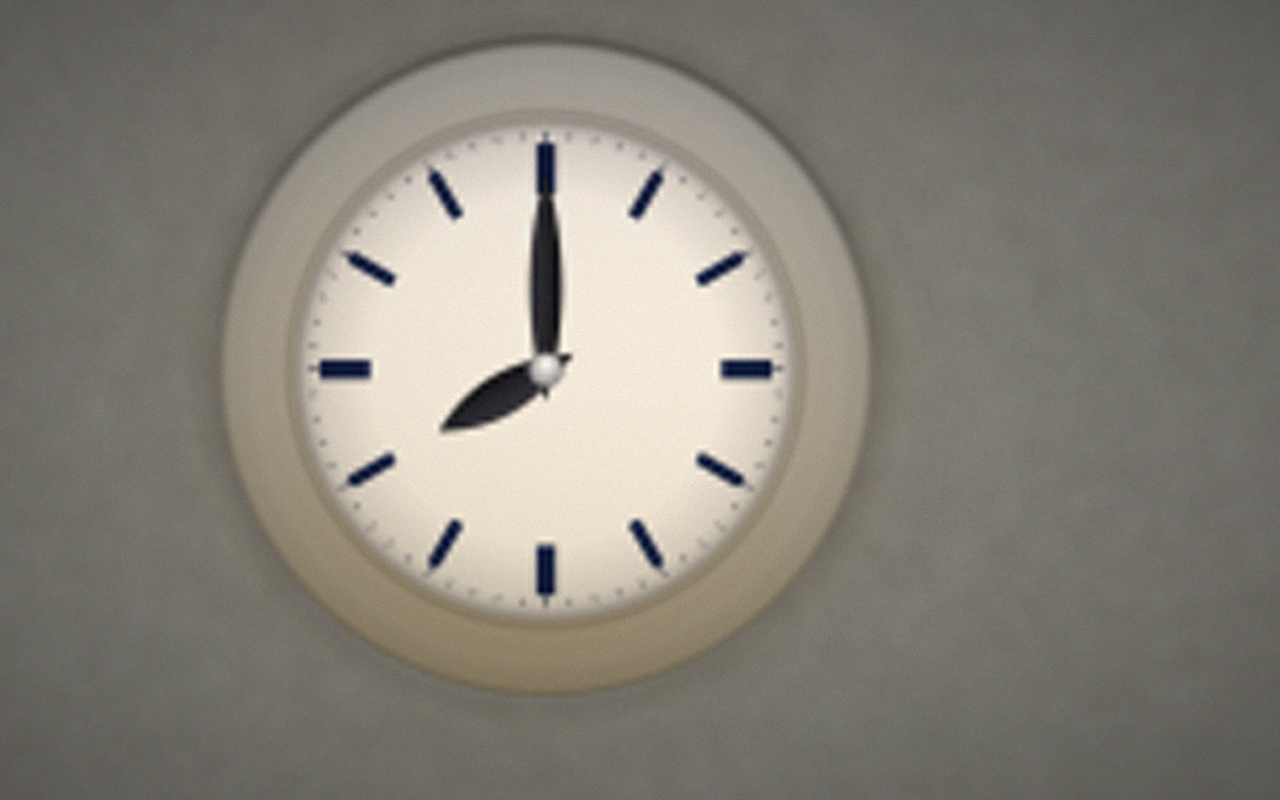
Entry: h=8 m=0
